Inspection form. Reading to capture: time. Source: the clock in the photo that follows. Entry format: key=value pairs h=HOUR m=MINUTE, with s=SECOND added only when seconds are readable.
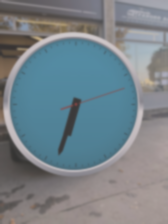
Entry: h=6 m=33 s=12
